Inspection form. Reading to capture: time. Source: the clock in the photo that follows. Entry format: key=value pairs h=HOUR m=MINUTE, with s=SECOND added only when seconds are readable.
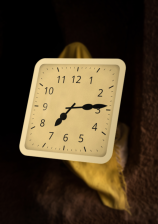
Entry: h=7 m=14
